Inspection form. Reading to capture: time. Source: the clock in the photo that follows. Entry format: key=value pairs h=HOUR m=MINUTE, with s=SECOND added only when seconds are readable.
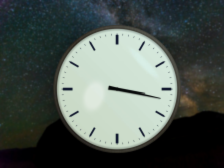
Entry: h=3 m=17
